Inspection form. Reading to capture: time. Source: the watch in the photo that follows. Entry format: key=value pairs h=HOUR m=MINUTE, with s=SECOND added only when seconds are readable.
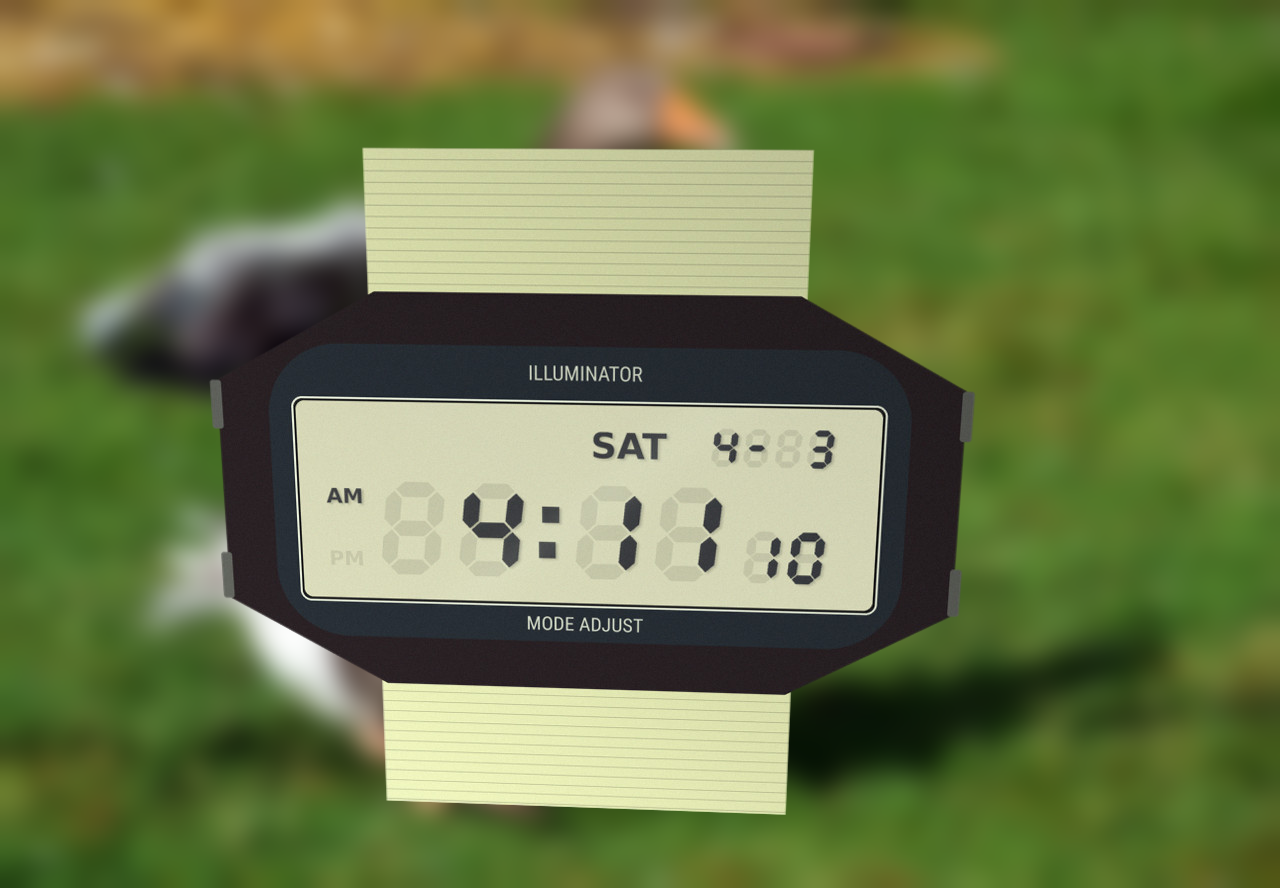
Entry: h=4 m=11 s=10
